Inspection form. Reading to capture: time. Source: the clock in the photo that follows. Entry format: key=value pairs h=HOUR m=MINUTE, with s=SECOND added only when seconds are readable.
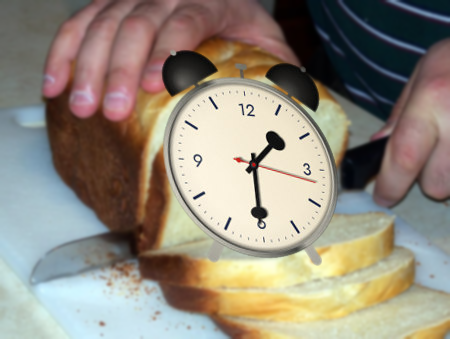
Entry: h=1 m=30 s=17
